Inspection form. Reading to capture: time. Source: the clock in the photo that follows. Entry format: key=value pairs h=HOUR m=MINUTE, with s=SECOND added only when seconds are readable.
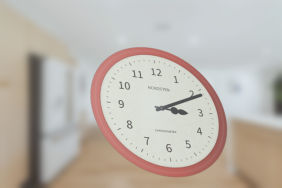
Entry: h=3 m=11
